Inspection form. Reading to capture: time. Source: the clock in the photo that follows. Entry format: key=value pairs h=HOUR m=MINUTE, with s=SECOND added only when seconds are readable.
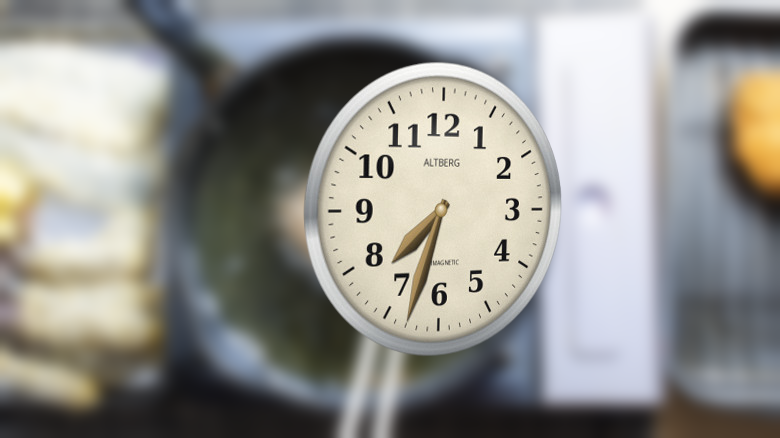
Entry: h=7 m=33
